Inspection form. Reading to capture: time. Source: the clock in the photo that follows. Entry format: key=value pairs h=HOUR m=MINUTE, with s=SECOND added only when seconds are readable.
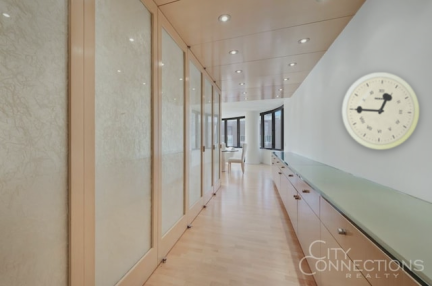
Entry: h=12 m=45
